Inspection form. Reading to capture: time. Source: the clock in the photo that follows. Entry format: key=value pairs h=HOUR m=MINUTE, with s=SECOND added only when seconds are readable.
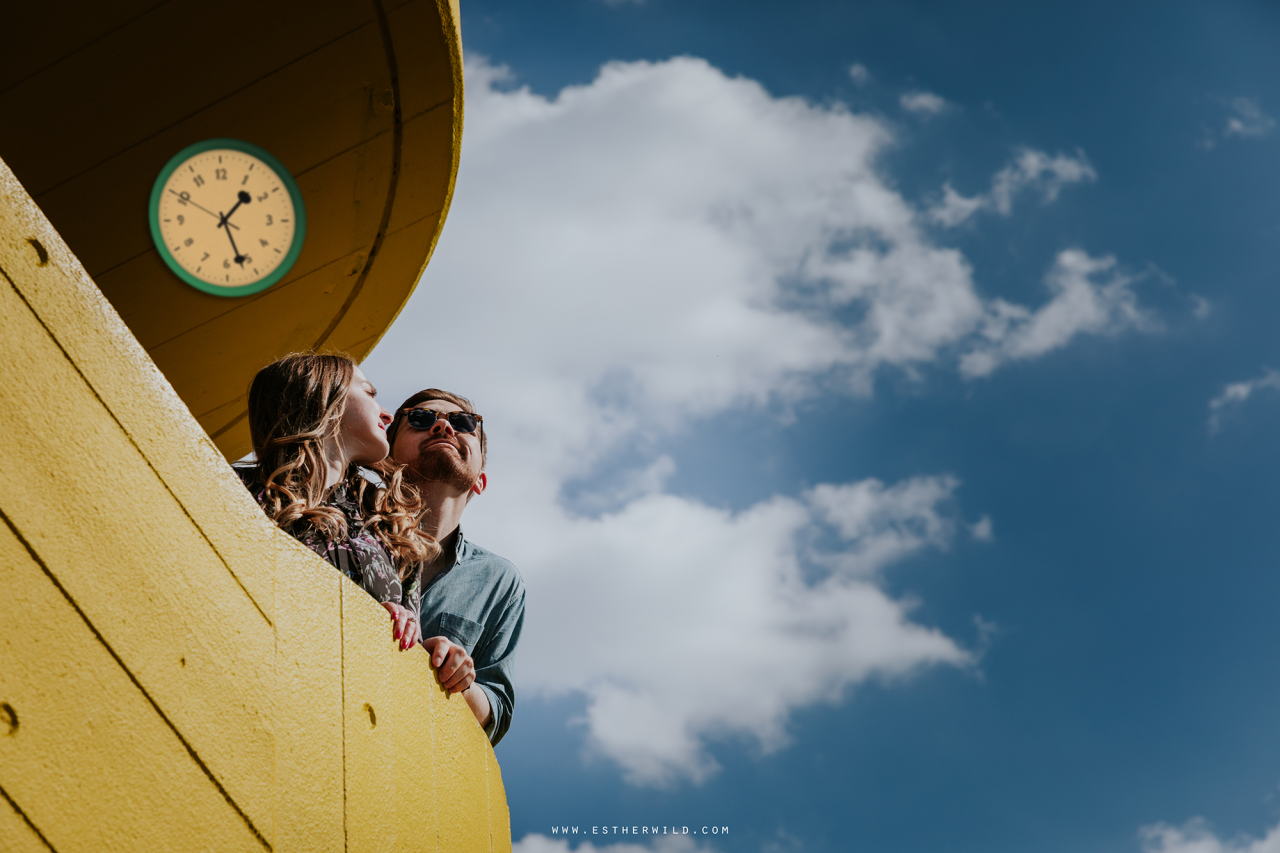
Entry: h=1 m=26 s=50
